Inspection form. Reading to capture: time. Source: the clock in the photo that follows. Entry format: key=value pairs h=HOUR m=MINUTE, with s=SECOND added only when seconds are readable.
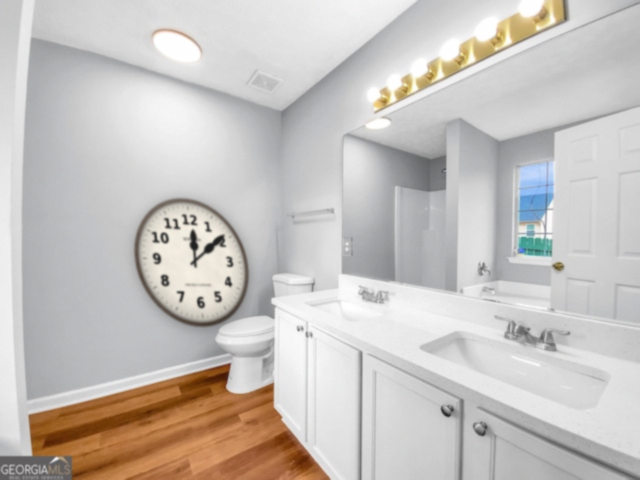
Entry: h=12 m=9
